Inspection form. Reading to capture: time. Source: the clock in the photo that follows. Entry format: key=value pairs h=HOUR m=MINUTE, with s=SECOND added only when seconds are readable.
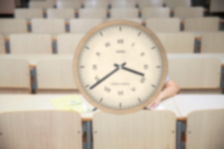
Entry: h=3 m=39
